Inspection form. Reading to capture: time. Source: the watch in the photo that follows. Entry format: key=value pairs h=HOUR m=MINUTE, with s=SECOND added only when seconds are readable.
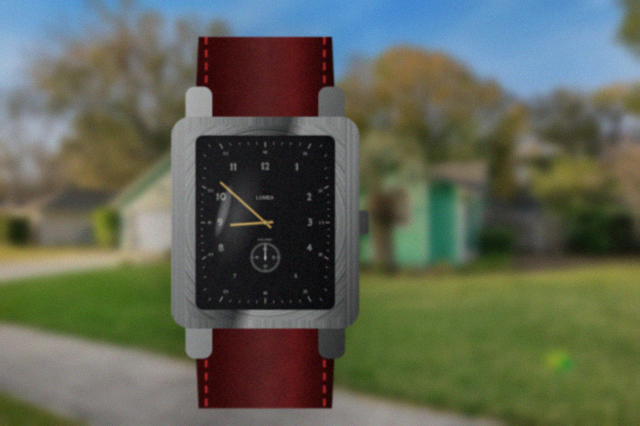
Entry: h=8 m=52
